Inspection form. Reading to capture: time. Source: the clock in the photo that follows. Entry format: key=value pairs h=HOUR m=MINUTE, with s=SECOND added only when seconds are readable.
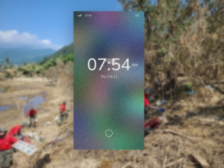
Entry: h=7 m=54
